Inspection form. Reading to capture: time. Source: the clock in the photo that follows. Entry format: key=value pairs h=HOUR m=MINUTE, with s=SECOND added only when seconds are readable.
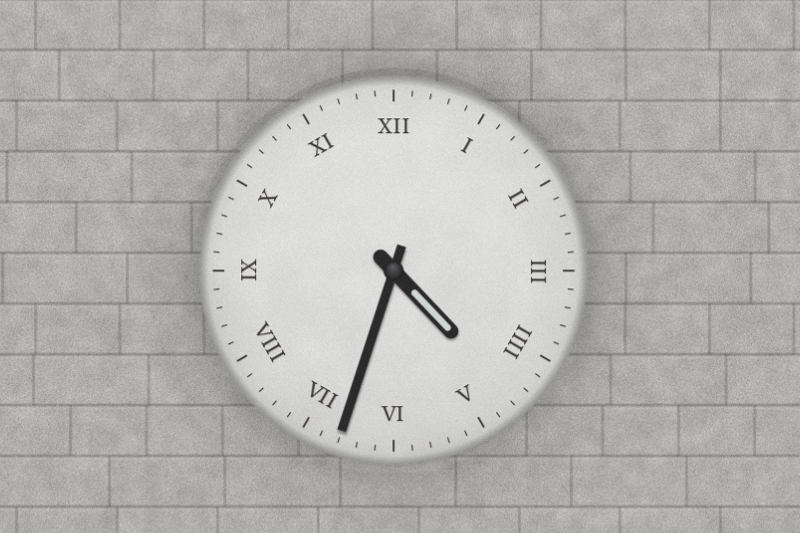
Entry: h=4 m=33
